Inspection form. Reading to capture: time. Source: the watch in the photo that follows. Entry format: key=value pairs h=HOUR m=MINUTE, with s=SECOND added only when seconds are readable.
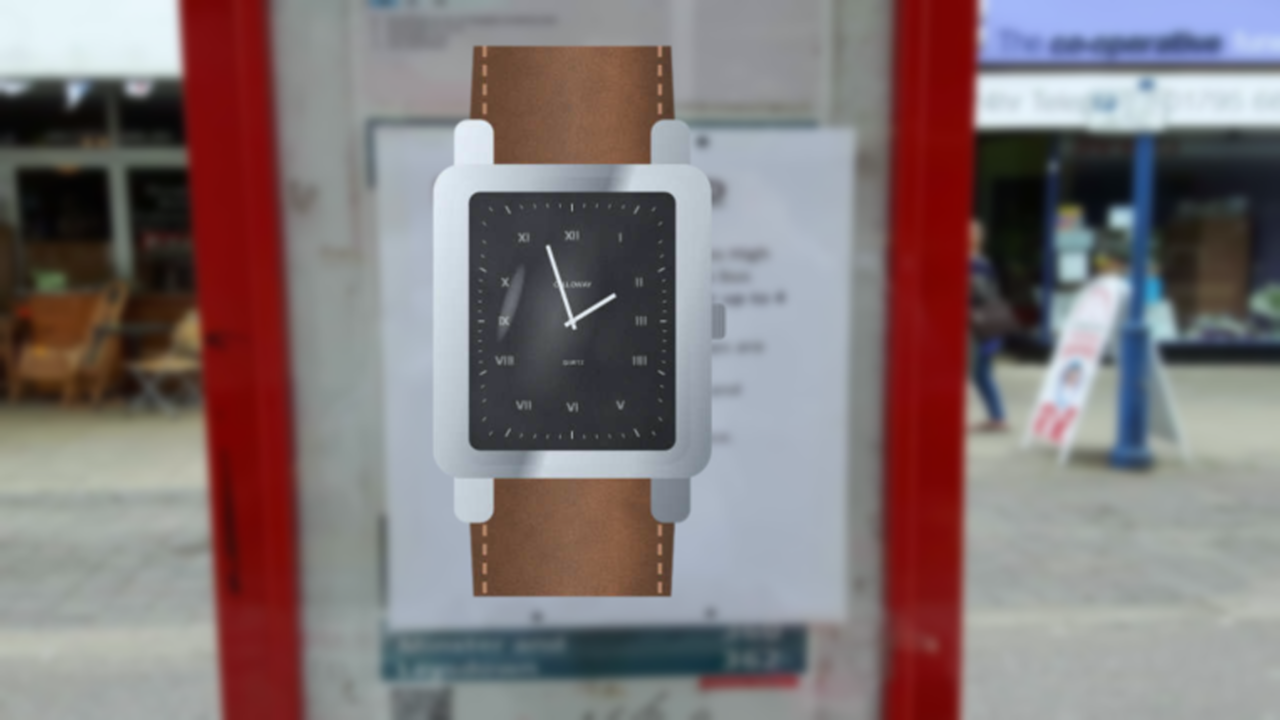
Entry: h=1 m=57
